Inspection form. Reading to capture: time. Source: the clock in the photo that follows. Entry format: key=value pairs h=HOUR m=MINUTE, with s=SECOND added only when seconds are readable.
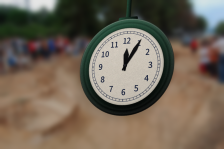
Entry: h=12 m=5
